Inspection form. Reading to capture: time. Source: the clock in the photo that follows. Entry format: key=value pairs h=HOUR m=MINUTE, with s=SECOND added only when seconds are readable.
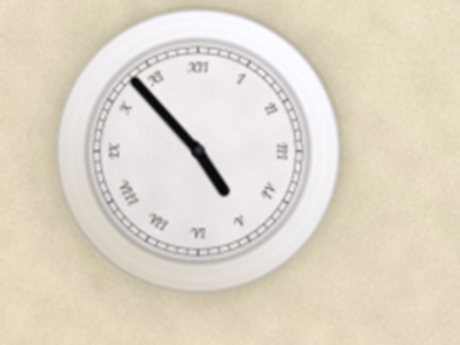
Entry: h=4 m=53
